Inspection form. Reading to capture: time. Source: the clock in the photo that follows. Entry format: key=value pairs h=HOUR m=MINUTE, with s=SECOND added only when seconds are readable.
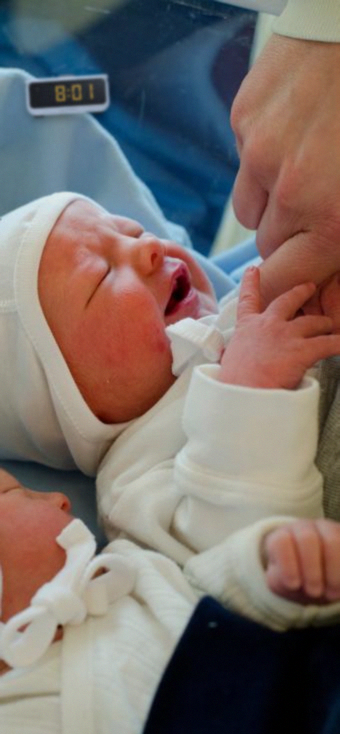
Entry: h=8 m=1
